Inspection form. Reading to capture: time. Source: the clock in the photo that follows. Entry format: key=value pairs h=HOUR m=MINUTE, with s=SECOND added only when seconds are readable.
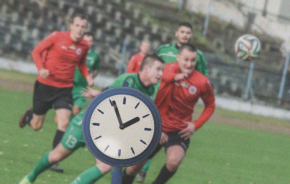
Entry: h=1 m=56
